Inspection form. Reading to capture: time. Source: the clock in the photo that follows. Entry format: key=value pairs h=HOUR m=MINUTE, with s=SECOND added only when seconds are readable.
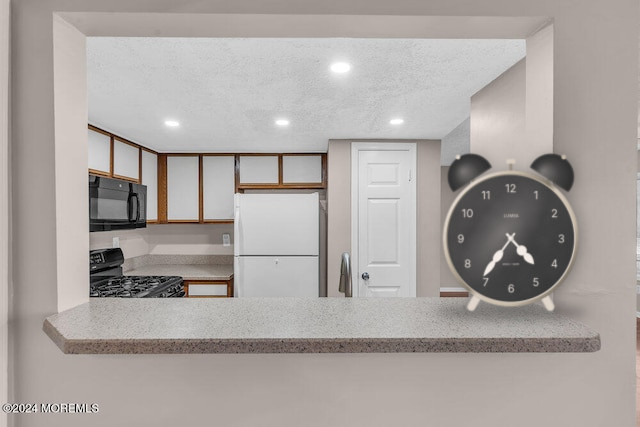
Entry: h=4 m=36
